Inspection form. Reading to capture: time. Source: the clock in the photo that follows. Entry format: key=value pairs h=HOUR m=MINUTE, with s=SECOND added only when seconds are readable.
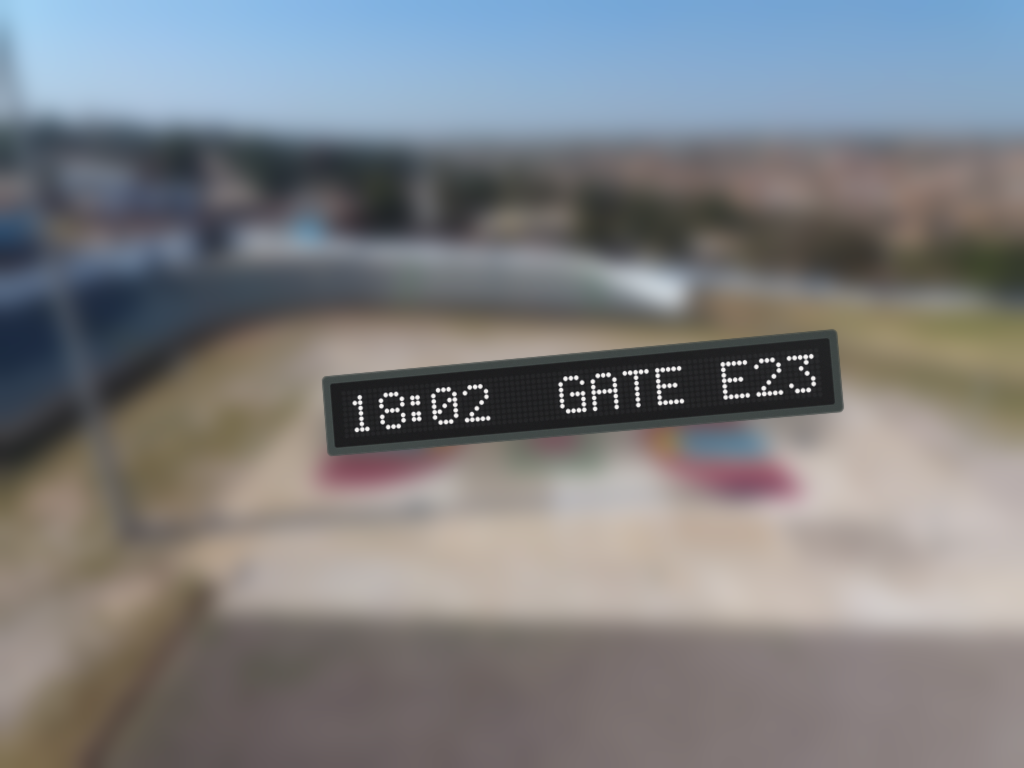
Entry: h=18 m=2
